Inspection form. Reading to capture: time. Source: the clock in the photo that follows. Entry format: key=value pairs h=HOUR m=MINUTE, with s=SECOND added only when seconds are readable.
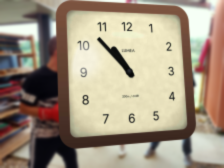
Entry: h=10 m=53
